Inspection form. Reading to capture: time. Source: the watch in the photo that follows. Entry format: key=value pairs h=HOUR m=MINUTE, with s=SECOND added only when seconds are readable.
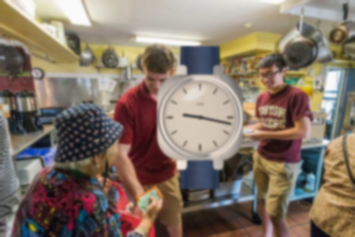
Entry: h=9 m=17
